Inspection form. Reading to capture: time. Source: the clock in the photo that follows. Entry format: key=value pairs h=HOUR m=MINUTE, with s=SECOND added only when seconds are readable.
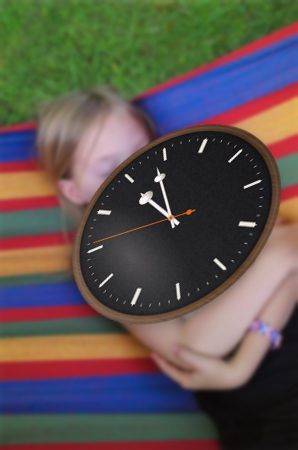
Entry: h=9 m=53 s=41
